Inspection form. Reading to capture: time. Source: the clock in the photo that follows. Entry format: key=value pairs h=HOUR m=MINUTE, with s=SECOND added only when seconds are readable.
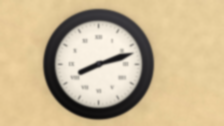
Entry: h=8 m=12
